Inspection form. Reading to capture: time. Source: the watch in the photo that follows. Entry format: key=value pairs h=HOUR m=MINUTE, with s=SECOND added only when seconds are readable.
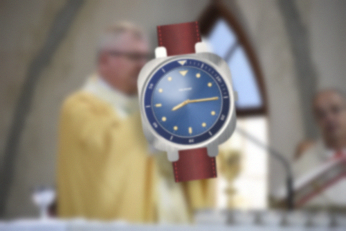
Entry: h=8 m=15
